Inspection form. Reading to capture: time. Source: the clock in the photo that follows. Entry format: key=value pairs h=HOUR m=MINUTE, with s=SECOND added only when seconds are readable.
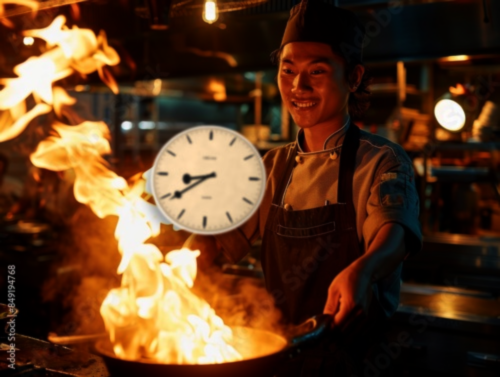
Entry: h=8 m=39
